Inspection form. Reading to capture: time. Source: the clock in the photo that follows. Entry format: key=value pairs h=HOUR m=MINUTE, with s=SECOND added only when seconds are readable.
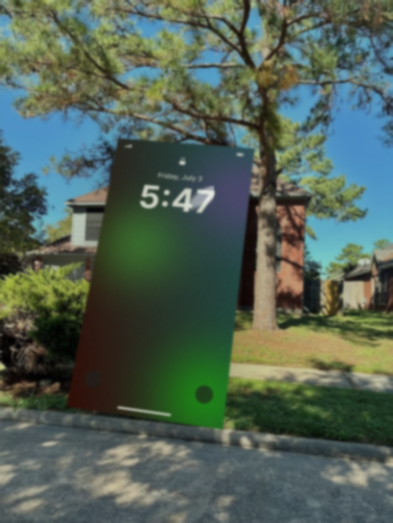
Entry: h=5 m=47
